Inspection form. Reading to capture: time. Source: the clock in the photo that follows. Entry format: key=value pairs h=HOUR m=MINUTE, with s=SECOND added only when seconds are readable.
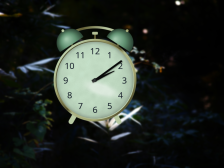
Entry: h=2 m=9
